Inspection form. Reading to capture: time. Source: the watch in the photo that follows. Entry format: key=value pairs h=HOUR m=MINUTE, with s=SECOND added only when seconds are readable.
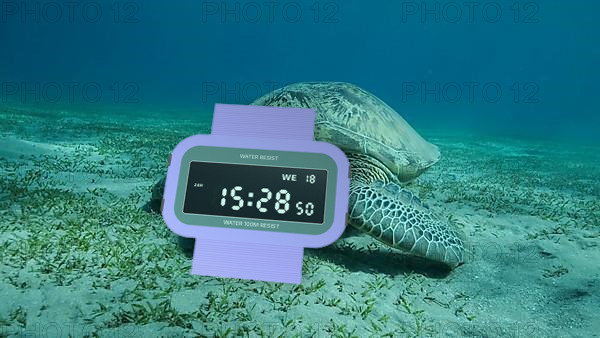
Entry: h=15 m=28 s=50
